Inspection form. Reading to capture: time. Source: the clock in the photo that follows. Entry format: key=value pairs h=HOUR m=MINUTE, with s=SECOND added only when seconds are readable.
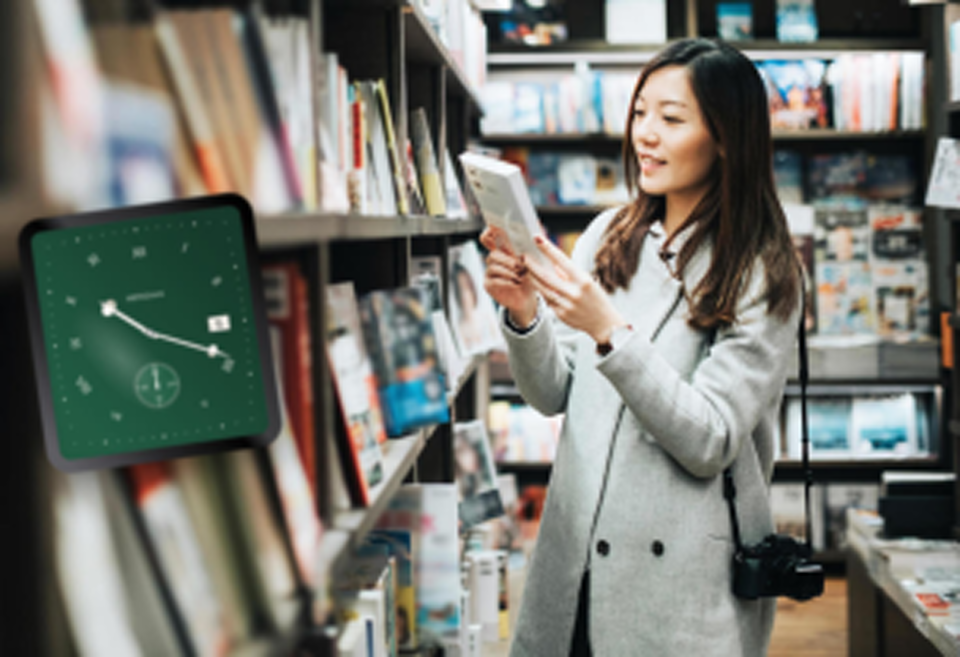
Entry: h=10 m=19
